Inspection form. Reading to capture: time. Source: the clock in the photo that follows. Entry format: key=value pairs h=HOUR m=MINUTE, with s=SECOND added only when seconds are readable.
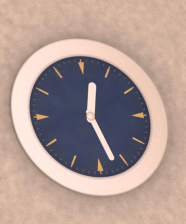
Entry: h=12 m=27
